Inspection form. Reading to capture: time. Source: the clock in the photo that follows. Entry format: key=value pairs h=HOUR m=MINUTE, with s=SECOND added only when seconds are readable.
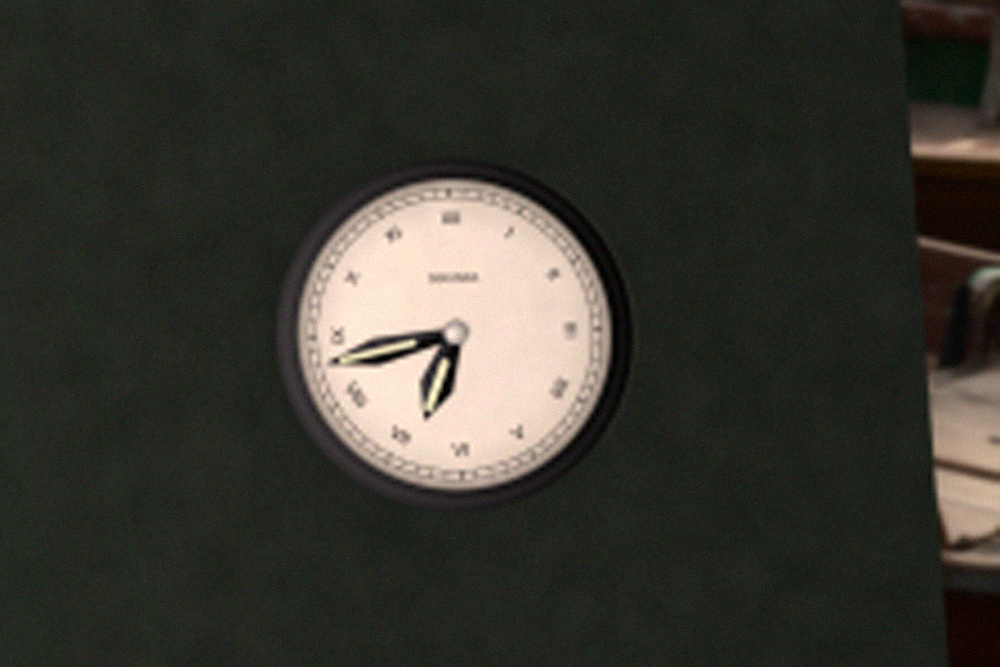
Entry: h=6 m=43
